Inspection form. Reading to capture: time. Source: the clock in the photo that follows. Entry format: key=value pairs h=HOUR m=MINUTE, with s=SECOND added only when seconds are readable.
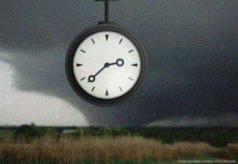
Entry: h=2 m=38
